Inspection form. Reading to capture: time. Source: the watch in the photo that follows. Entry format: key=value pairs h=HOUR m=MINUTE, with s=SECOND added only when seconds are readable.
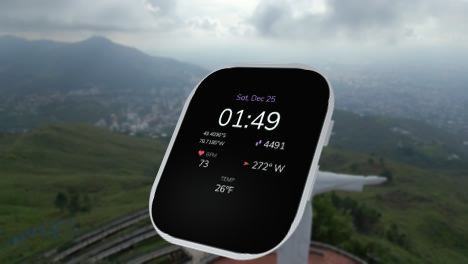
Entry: h=1 m=49
